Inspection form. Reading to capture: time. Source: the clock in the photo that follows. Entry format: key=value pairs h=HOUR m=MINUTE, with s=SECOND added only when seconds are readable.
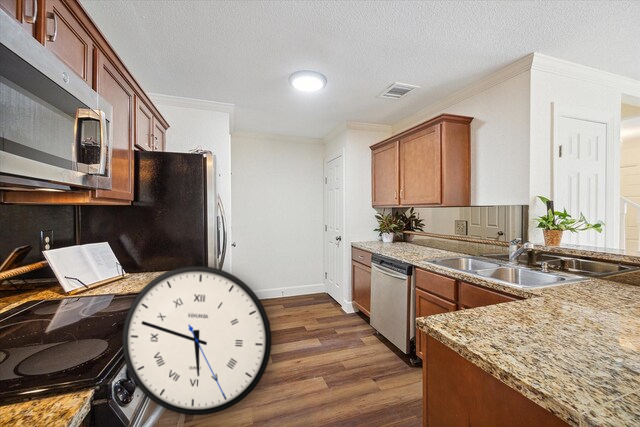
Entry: h=5 m=47 s=25
